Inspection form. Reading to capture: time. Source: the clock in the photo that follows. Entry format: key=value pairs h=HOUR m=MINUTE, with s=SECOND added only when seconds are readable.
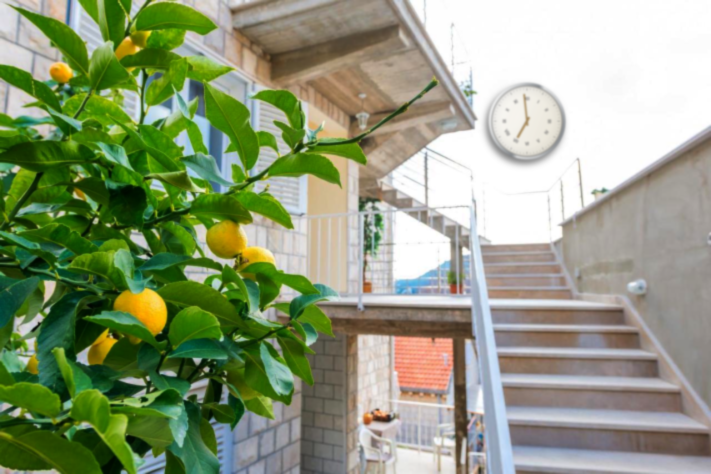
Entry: h=6 m=59
